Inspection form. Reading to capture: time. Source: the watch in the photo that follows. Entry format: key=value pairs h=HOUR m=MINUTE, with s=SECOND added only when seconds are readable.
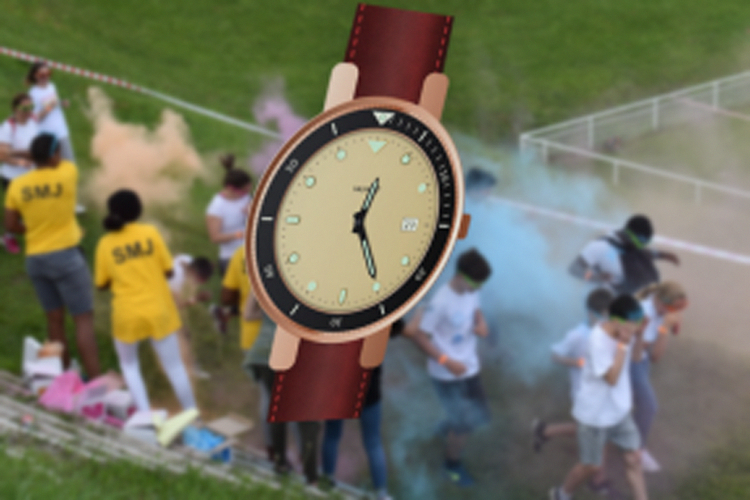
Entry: h=12 m=25
